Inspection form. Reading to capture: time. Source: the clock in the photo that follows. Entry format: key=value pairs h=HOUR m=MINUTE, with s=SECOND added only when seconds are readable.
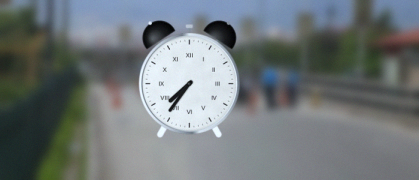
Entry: h=7 m=36
